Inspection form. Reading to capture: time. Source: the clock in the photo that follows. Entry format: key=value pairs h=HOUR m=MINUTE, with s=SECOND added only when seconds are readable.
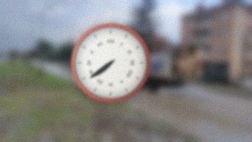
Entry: h=7 m=39
